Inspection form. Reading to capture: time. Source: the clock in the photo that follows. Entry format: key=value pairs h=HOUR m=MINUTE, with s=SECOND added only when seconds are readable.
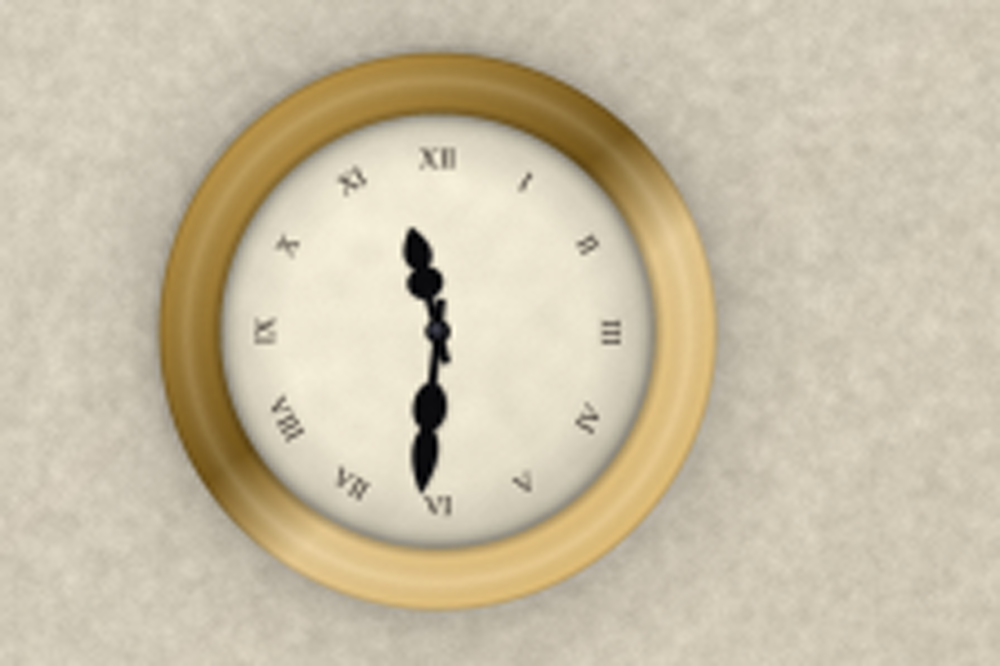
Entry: h=11 m=31
